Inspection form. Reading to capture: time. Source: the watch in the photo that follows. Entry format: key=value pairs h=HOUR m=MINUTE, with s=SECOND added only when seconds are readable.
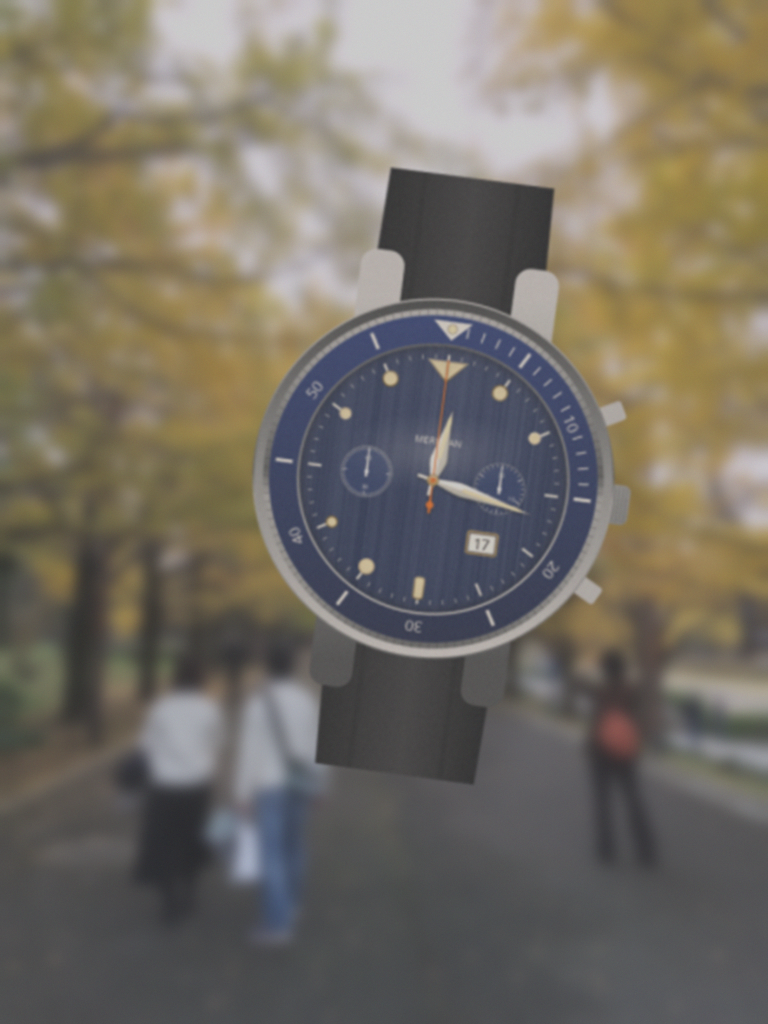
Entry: h=12 m=17
